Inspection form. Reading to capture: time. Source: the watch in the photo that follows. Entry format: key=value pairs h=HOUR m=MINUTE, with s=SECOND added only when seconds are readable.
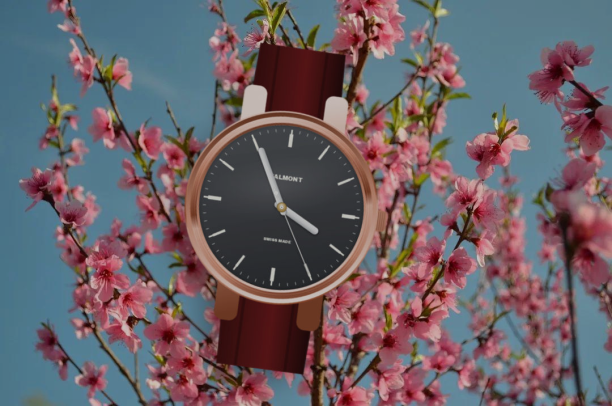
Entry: h=3 m=55 s=25
